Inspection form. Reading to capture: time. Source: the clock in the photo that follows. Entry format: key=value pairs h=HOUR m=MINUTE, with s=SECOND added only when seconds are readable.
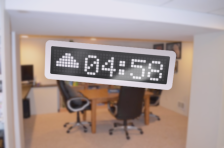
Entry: h=4 m=58
